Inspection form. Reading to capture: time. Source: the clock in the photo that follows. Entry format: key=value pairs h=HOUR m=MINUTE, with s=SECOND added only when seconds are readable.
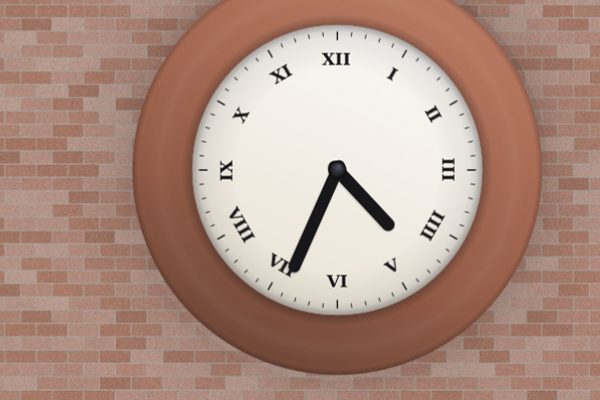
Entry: h=4 m=34
